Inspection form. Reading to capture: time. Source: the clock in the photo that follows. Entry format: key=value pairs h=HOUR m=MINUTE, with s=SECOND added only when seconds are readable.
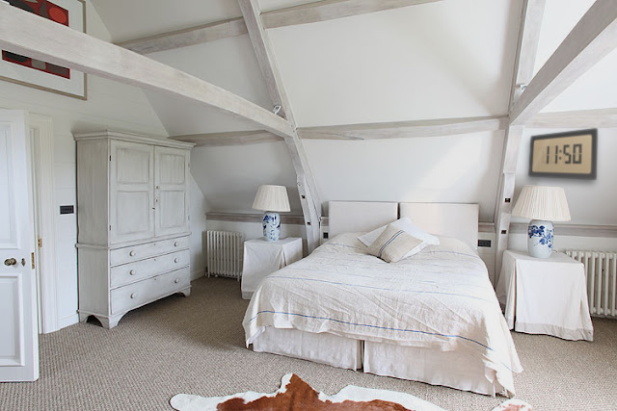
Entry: h=11 m=50
